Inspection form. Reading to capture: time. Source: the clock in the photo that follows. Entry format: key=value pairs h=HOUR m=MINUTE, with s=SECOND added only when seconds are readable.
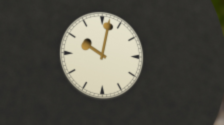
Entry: h=10 m=2
